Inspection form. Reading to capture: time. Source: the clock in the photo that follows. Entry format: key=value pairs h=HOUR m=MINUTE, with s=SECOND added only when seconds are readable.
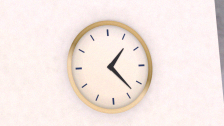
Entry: h=1 m=23
